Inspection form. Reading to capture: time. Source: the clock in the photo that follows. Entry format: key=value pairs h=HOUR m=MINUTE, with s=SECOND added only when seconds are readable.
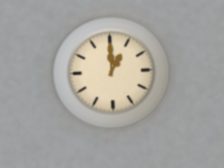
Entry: h=1 m=0
